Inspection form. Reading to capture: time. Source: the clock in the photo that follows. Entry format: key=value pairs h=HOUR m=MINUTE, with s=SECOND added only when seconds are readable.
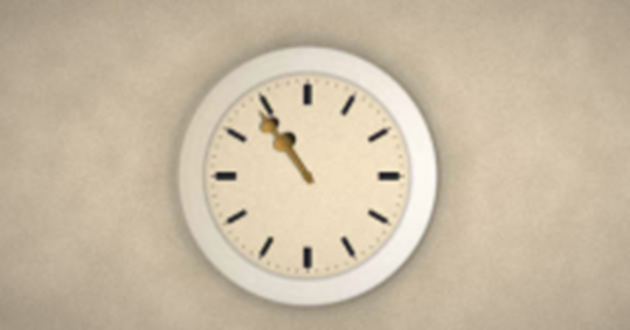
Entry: h=10 m=54
